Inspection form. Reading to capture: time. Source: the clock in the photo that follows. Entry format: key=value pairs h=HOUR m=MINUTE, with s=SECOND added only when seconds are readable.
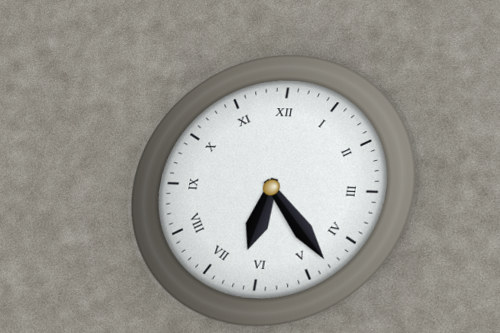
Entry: h=6 m=23
